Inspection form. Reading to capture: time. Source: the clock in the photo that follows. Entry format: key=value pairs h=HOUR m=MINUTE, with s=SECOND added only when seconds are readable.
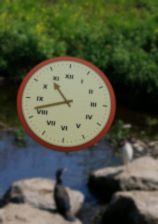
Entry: h=10 m=42
